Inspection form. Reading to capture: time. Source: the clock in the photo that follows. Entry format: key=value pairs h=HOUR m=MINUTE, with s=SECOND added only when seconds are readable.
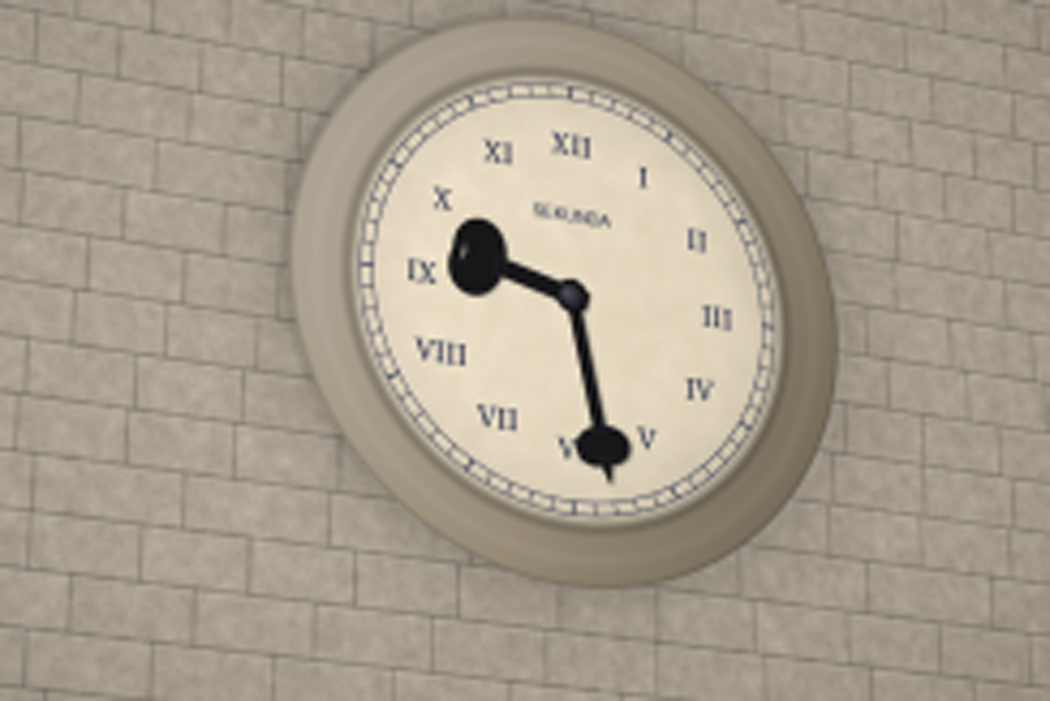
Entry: h=9 m=28
